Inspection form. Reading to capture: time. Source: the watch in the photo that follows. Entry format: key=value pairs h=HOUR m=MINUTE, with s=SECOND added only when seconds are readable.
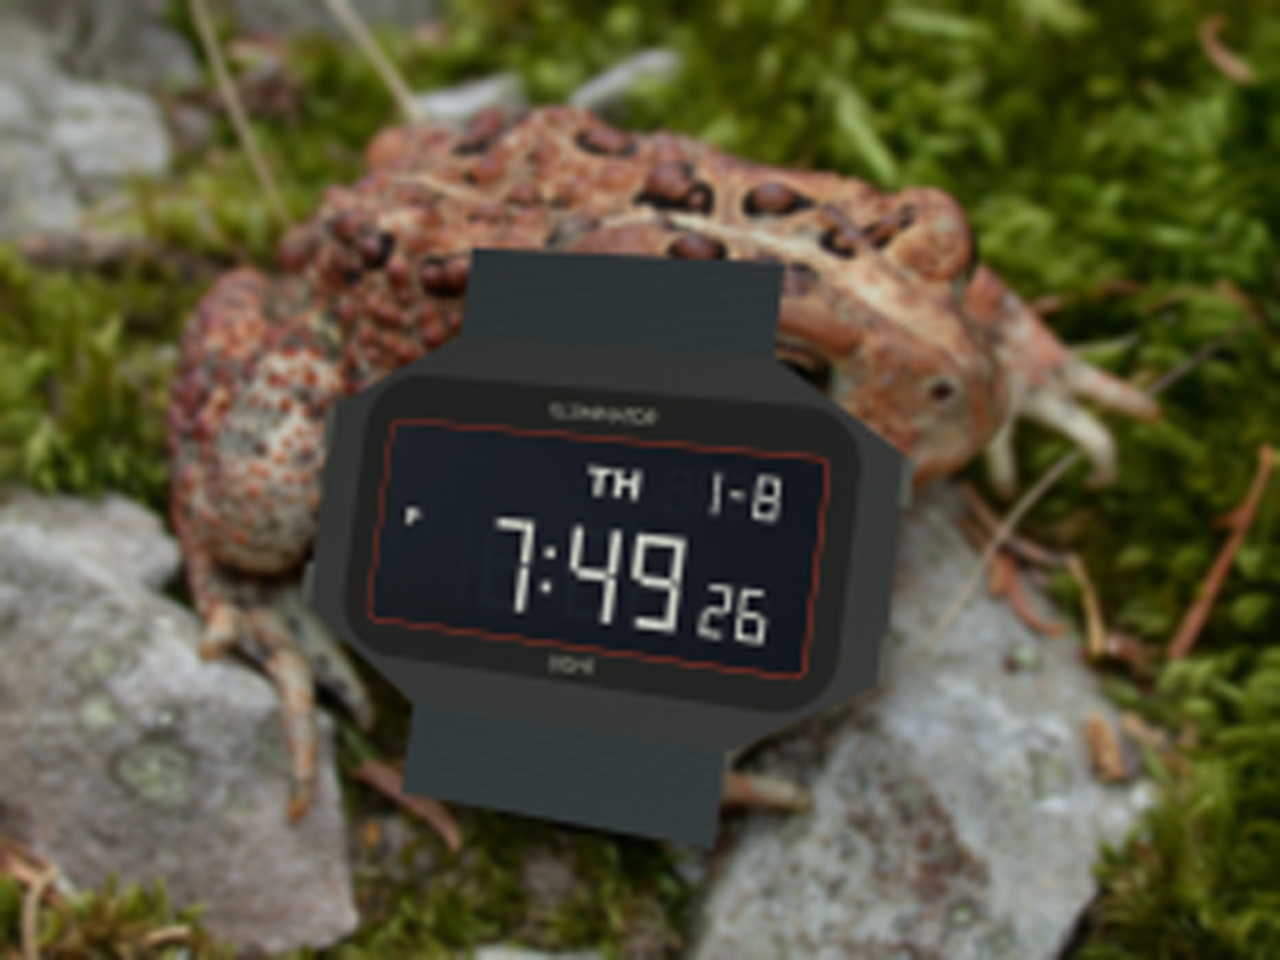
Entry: h=7 m=49 s=26
